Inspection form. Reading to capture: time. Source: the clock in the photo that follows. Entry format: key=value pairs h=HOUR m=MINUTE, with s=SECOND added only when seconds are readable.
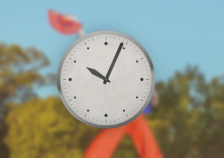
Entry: h=10 m=4
